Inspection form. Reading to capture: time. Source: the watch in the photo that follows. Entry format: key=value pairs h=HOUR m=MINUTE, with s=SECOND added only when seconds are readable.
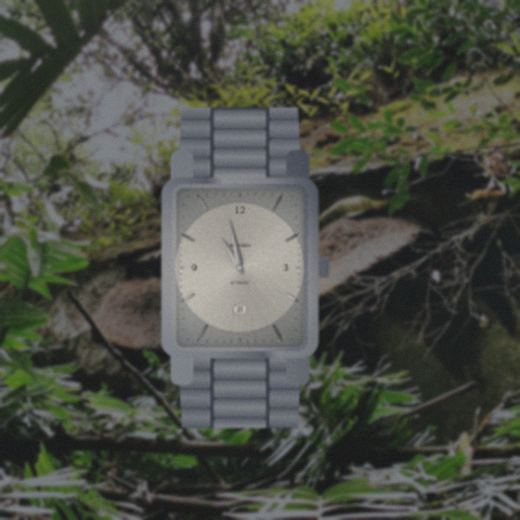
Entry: h=10 m=58
